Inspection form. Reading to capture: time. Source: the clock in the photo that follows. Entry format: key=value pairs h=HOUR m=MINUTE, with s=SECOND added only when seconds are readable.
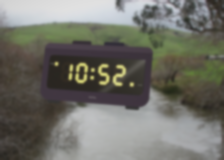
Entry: h=10 m=52
